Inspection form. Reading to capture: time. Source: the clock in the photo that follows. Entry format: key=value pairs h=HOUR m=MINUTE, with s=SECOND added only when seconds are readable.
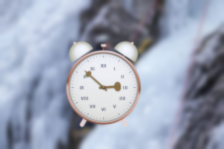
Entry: h=2 m=52
